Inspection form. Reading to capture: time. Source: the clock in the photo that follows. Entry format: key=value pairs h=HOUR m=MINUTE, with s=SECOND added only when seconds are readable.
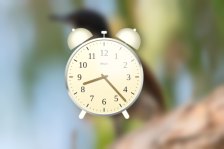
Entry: h=8 m=23
